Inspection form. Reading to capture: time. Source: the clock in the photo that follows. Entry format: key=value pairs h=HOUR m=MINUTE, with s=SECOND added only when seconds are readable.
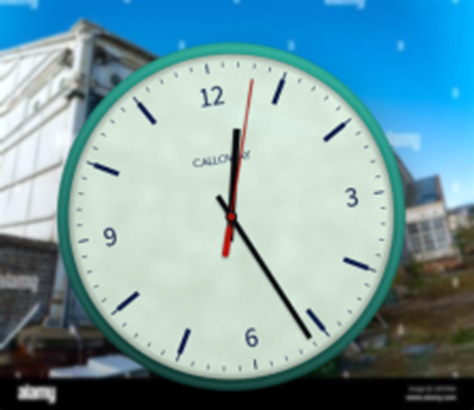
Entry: h=12 m=26 s=3
